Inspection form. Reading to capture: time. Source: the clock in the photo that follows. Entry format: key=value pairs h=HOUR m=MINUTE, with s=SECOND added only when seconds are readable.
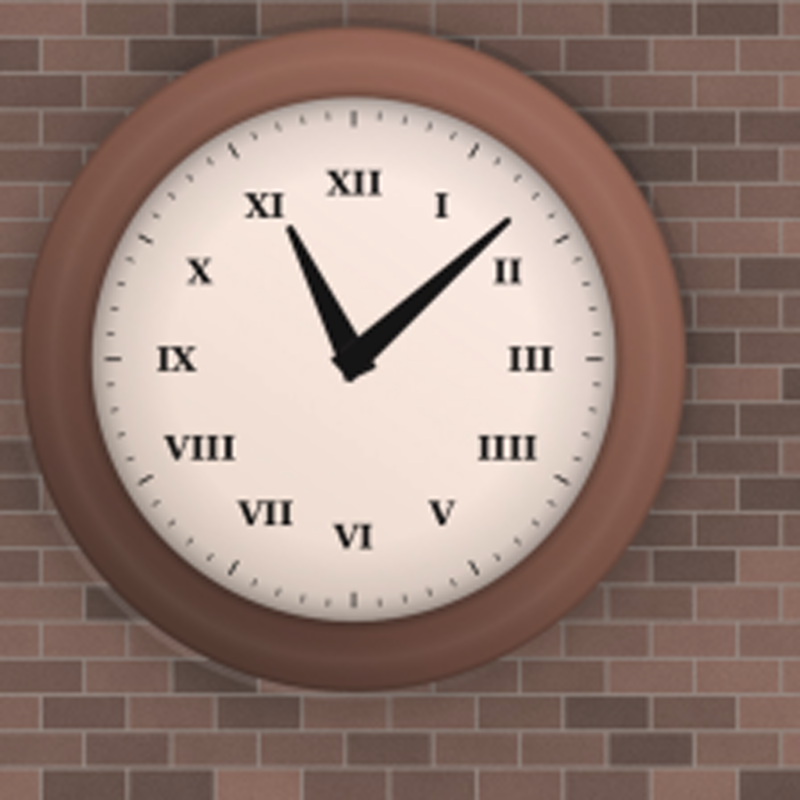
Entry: h=11 m=8
